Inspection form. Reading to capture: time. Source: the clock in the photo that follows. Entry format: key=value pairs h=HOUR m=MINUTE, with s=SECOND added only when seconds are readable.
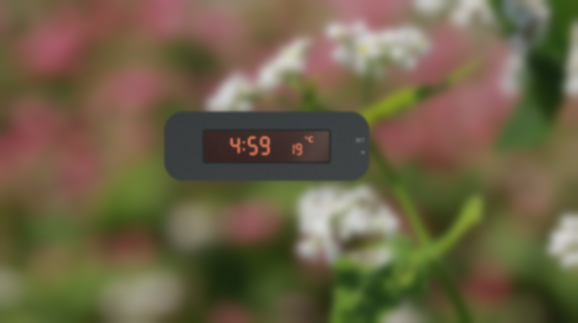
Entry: h=4 m=59
